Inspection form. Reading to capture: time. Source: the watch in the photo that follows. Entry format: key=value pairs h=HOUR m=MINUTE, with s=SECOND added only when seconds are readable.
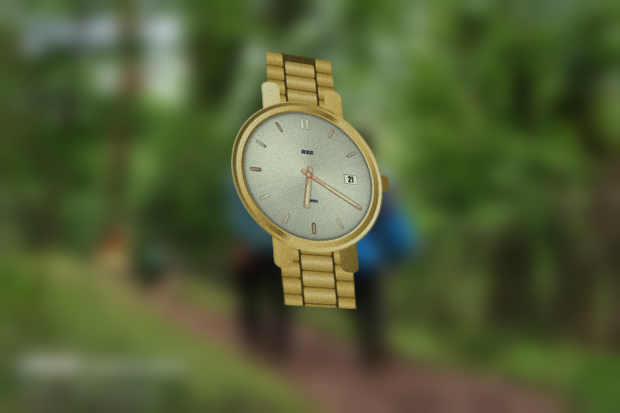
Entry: h=6 m=20
